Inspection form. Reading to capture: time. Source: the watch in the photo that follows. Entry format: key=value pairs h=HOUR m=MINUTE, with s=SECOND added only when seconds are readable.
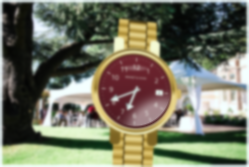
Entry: h=6 m=41
